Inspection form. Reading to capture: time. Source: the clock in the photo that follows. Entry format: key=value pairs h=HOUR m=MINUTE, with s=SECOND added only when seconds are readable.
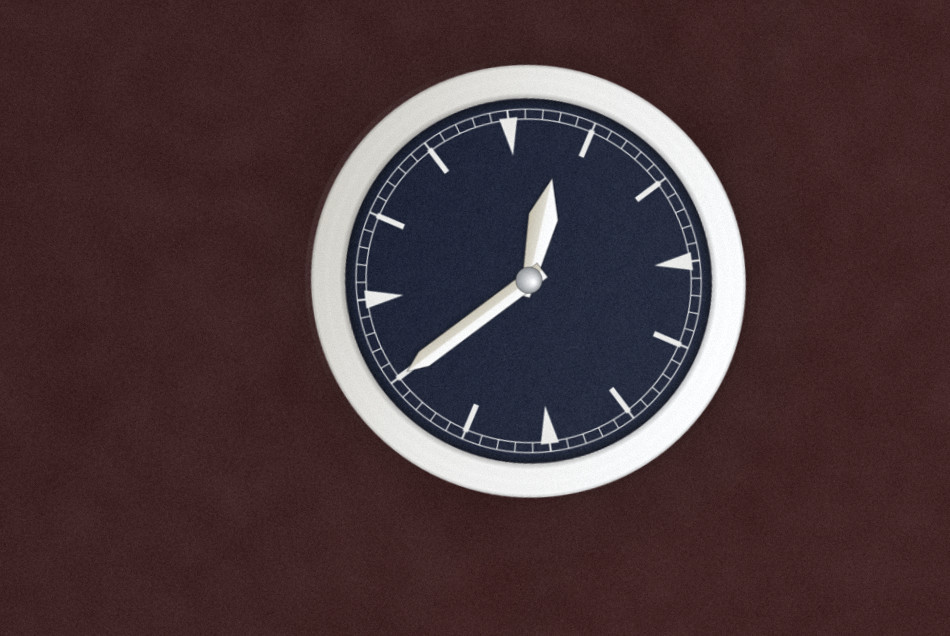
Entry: h=12 m=40
